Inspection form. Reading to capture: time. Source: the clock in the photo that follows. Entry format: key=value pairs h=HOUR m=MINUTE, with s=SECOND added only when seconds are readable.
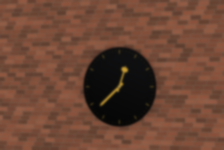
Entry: h=12 m=38
